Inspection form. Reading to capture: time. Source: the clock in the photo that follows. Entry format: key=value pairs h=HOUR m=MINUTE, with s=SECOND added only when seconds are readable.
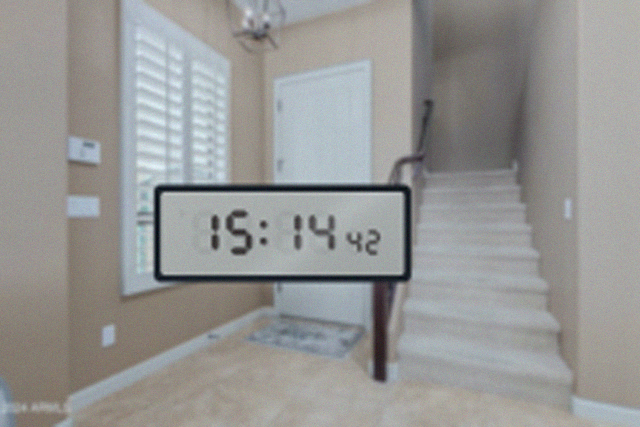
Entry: h=15 m=14 s=42
